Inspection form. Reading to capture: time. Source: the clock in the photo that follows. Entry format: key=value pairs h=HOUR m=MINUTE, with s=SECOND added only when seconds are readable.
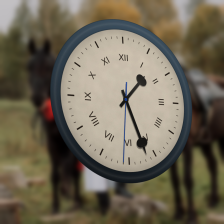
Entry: h=1 m=26 s=31
